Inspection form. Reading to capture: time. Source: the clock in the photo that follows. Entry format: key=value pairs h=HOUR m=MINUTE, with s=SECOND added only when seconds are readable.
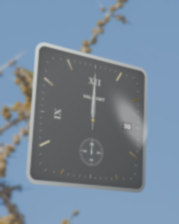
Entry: h=12 m=0
